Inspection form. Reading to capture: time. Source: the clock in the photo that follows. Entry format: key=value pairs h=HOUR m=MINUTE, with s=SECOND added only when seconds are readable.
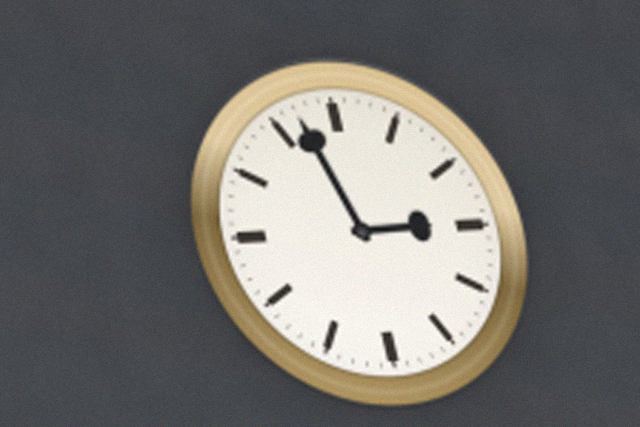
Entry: h=2 m=57
